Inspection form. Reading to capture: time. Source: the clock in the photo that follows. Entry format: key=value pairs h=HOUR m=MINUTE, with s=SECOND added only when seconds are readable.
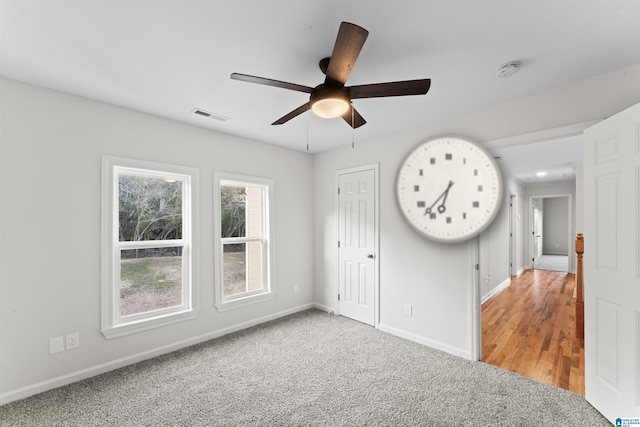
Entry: h=6 m=37
